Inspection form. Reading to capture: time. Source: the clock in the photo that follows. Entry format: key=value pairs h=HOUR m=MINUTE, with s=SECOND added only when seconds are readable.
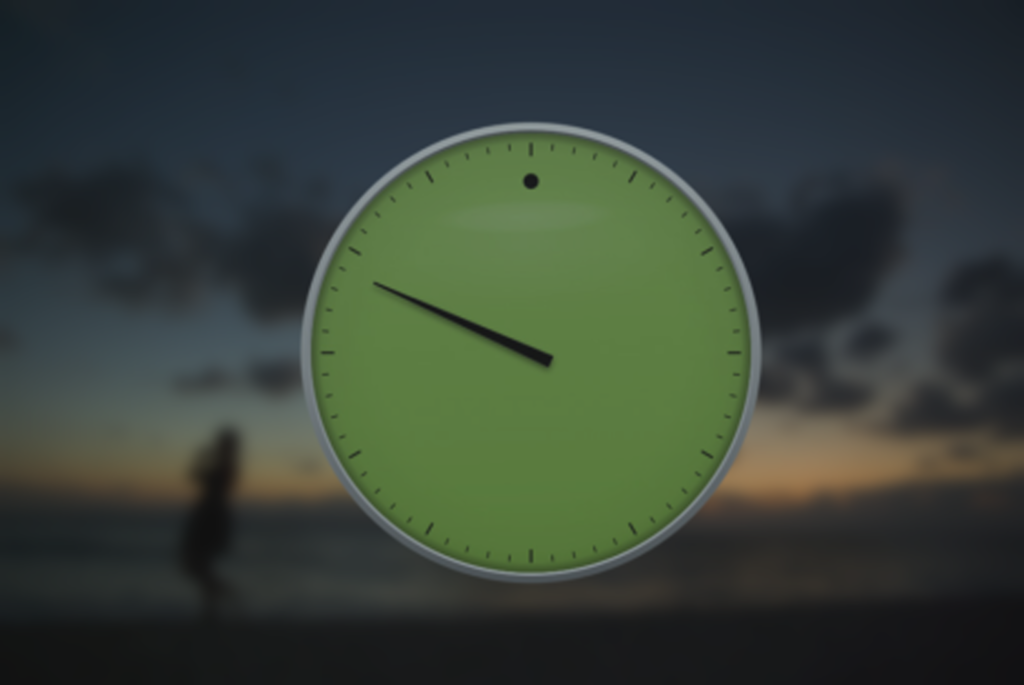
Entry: h=9 m=49
